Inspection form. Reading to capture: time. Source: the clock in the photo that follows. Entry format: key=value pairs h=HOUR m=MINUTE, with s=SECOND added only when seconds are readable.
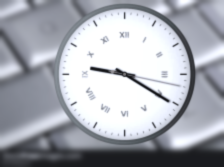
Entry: h=9 m=20 s=17
